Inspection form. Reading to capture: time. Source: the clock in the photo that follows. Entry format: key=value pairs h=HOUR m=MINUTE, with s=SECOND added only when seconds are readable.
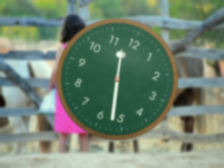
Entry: h=11 m=27
